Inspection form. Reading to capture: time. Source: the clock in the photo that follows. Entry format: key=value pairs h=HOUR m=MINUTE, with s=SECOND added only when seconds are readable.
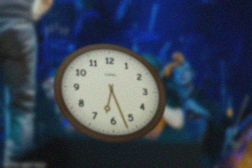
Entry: h=6 m=27
